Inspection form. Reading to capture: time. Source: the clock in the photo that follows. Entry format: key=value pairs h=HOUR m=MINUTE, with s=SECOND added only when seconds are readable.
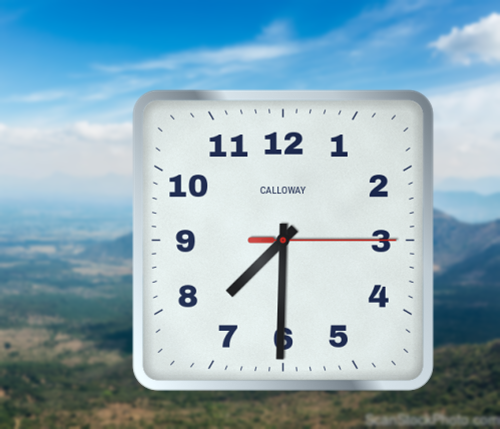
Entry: h=7 m=30 s=15
